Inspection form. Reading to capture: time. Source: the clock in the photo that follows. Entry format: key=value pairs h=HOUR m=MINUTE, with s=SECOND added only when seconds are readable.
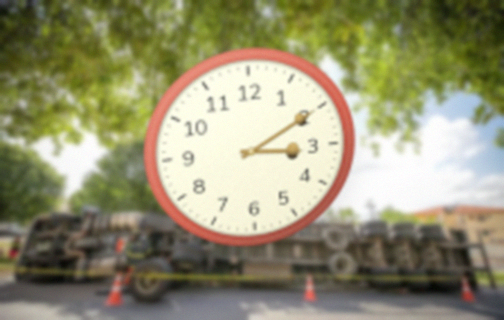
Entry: h=3 m=10
